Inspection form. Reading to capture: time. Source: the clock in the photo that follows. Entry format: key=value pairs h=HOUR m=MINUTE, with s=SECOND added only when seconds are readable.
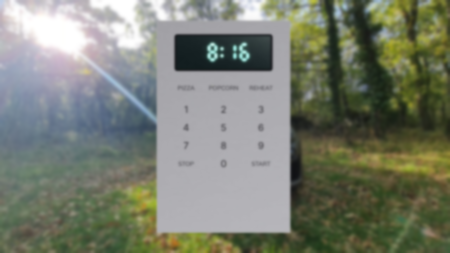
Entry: h=8 m=16
